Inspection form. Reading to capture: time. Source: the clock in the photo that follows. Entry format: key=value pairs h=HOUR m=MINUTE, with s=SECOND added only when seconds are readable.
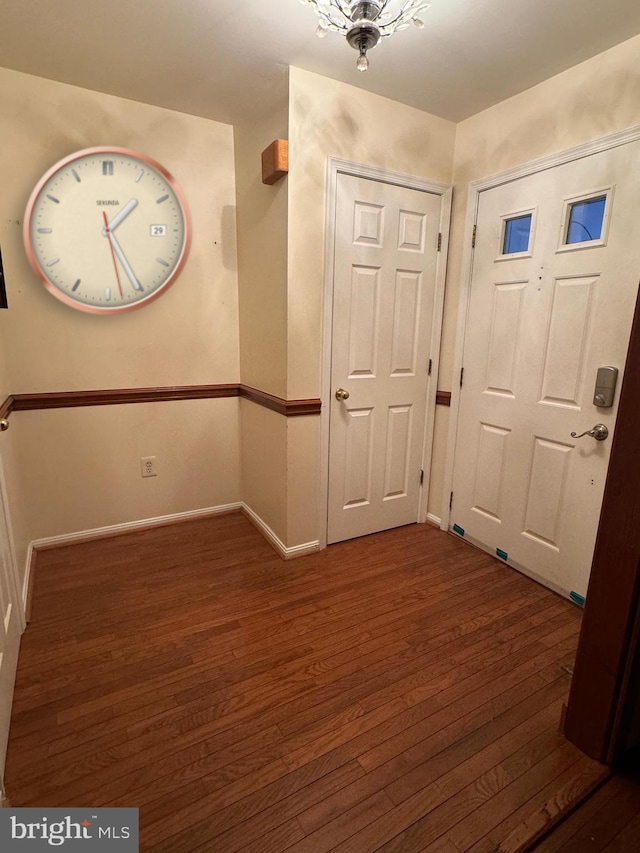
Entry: h=1 m=25 s=28
